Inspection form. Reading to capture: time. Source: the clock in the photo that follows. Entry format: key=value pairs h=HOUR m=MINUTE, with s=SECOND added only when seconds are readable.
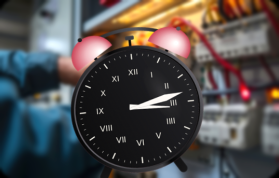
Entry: h=3 m=13
